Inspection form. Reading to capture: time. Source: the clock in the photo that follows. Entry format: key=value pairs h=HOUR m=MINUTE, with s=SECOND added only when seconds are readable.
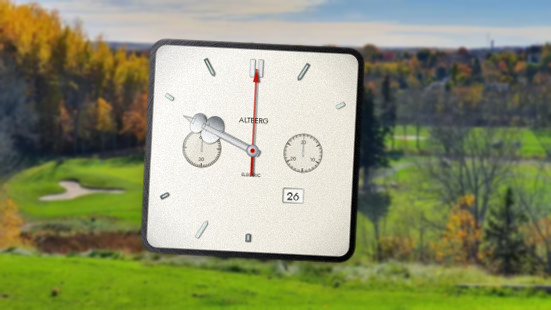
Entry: h=9 m=49
